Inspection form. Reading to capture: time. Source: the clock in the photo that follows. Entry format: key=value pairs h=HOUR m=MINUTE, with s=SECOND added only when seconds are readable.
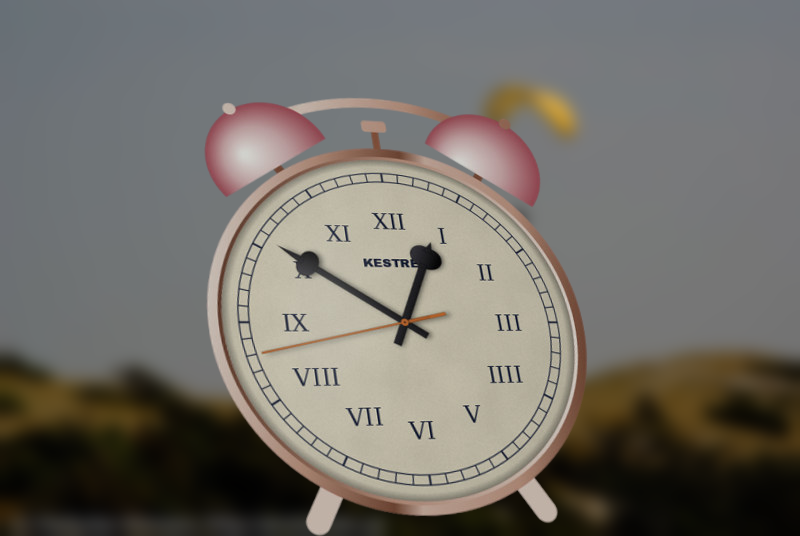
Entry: h=12 m=50 s=43
